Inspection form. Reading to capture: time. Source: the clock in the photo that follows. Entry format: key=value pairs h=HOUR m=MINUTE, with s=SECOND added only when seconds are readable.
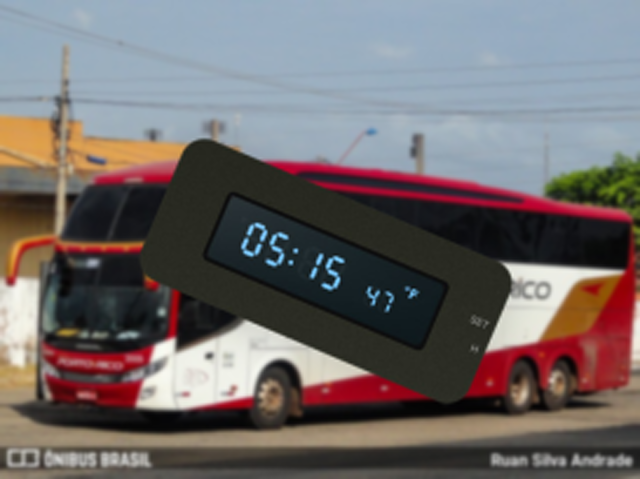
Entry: h=5 m=15
